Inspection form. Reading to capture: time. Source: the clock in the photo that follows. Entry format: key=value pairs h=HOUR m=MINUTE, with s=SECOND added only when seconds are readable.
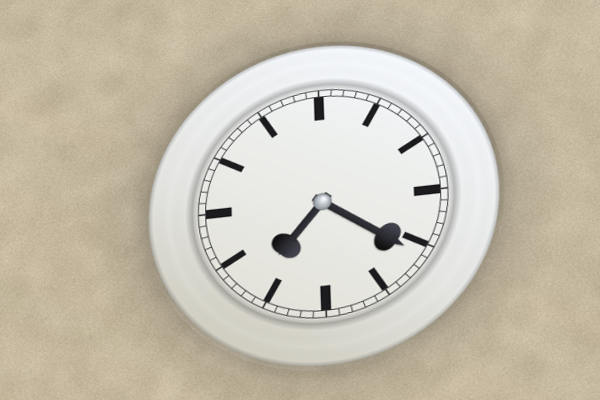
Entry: h=7 m=21
